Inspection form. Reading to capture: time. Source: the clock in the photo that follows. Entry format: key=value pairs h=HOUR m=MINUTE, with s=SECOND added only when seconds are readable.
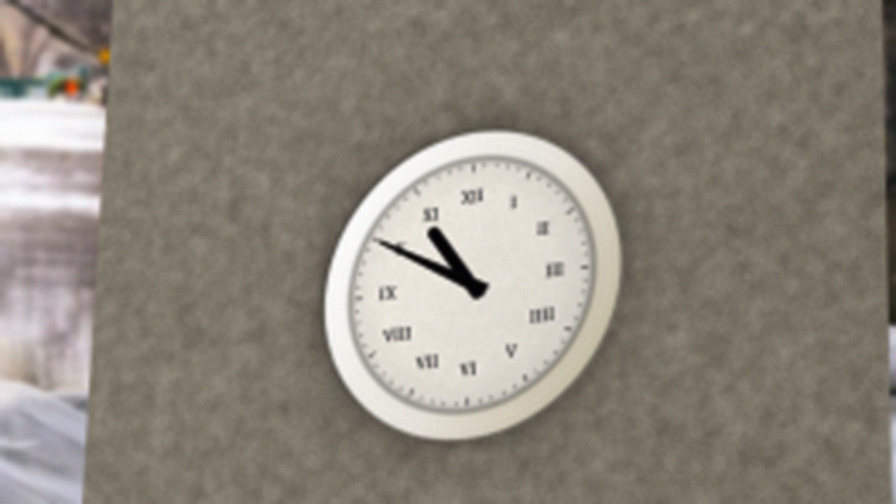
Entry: h=10 m=50
